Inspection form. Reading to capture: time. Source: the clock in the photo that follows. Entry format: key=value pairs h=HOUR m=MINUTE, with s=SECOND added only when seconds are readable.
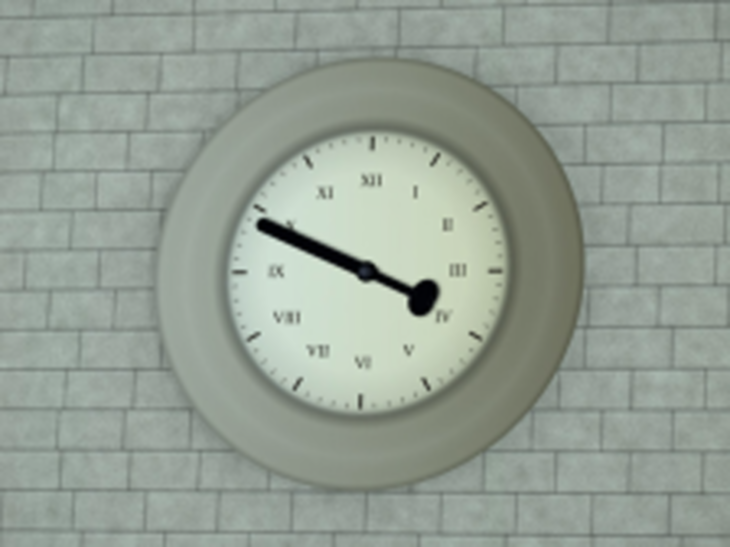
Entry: h=3 m=49
